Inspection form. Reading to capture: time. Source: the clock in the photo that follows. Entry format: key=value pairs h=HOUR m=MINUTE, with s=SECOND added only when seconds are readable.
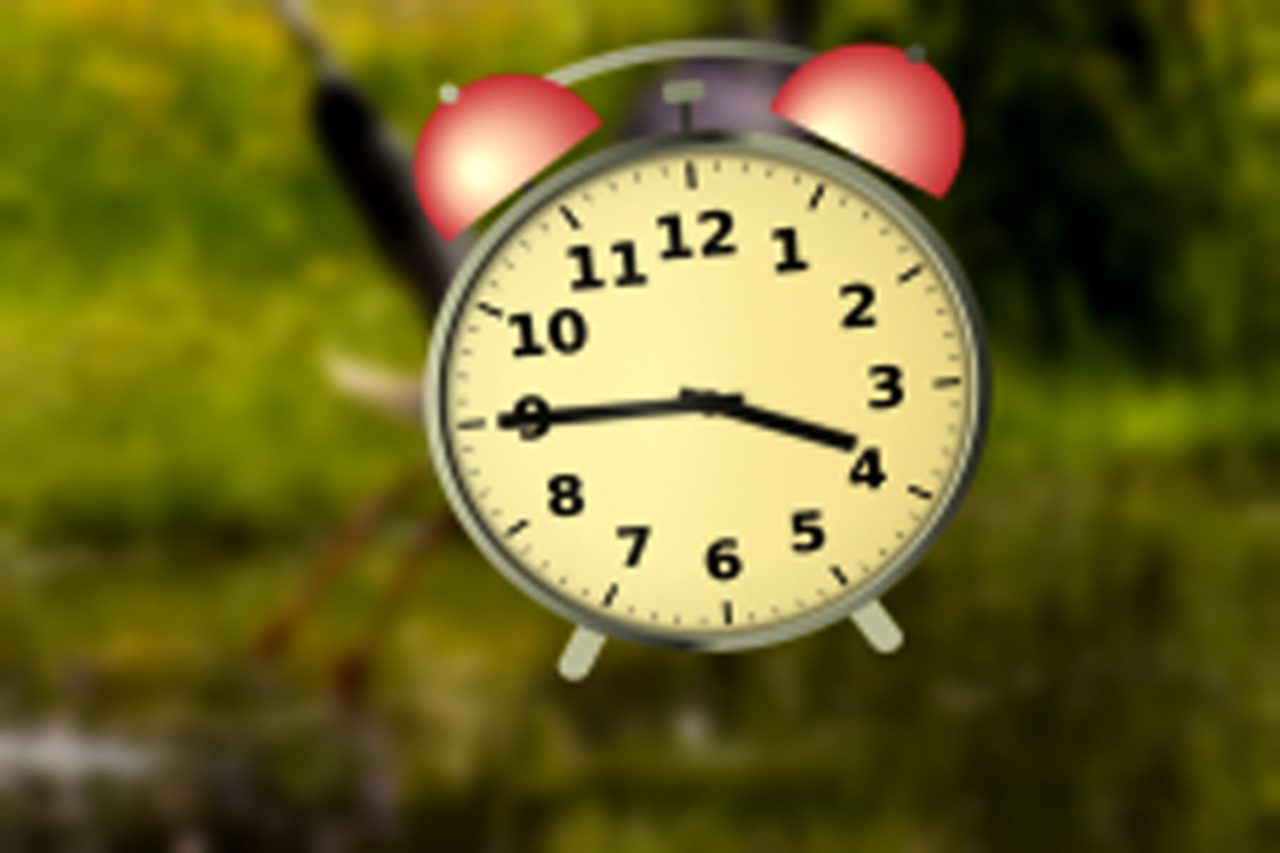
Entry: h=3 m=45
